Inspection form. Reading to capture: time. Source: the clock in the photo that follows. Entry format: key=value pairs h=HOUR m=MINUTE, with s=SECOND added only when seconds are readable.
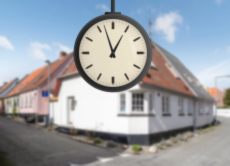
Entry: h=12 m=57
